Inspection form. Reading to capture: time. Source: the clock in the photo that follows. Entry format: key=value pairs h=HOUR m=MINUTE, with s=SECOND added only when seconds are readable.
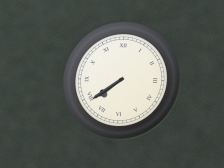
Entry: h=7 m=39
